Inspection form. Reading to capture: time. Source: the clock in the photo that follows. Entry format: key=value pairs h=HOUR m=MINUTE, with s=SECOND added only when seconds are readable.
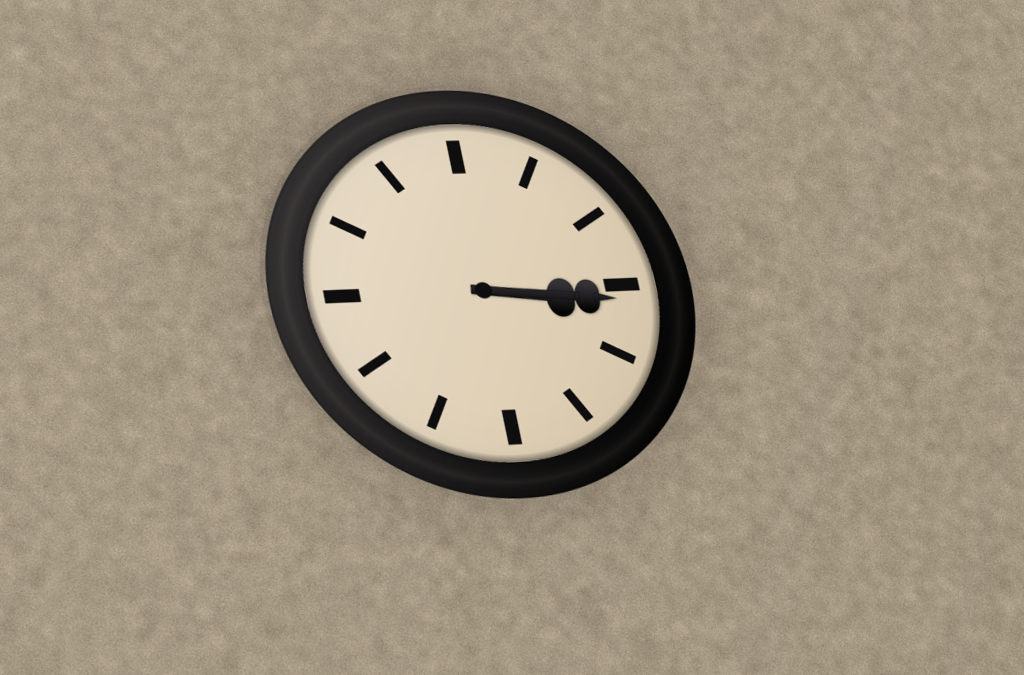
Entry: h=3 m=16
